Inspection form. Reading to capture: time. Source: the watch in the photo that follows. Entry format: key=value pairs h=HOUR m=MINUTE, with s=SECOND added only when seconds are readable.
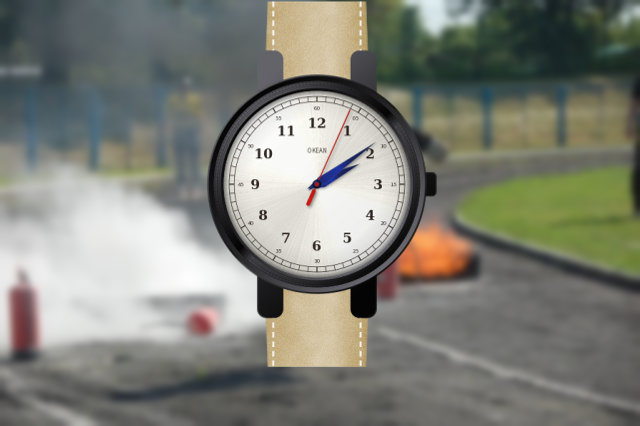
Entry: h=2 m=9 s=4
